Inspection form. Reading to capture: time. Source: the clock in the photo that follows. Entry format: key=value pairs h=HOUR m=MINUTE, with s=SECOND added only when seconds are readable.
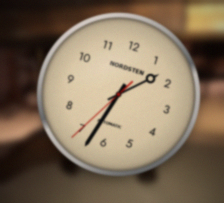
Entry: h=1 m=32 s=35
